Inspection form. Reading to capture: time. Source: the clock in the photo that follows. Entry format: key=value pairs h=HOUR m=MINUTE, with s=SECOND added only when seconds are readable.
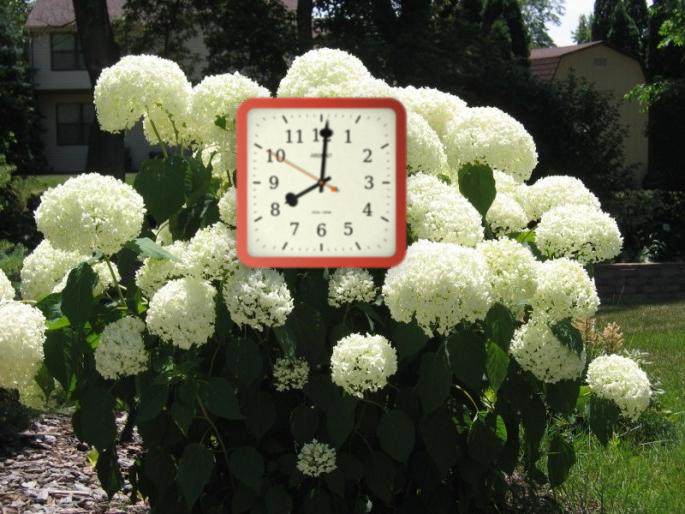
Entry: h=8 m=0 s=50
